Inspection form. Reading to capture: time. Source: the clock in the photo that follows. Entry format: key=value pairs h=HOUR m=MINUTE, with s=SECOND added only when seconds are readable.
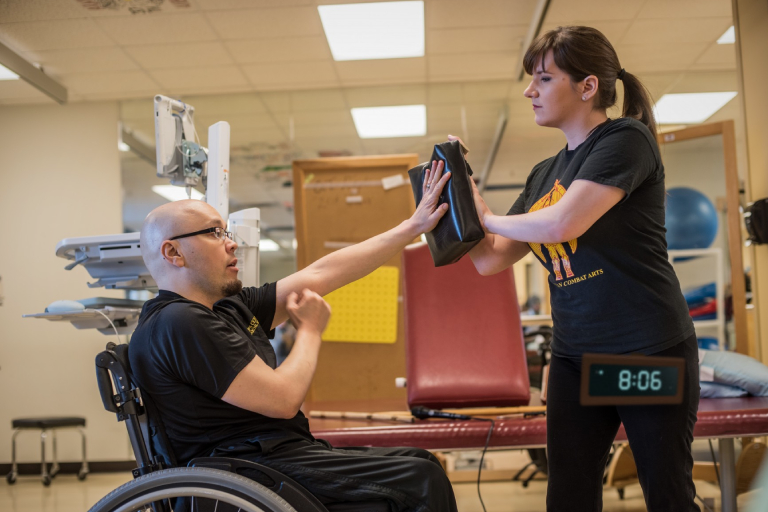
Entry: h=8 m=6
